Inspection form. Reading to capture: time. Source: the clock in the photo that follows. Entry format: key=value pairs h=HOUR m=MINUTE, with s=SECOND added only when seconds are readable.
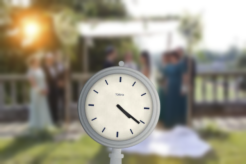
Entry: h=4 m=21
